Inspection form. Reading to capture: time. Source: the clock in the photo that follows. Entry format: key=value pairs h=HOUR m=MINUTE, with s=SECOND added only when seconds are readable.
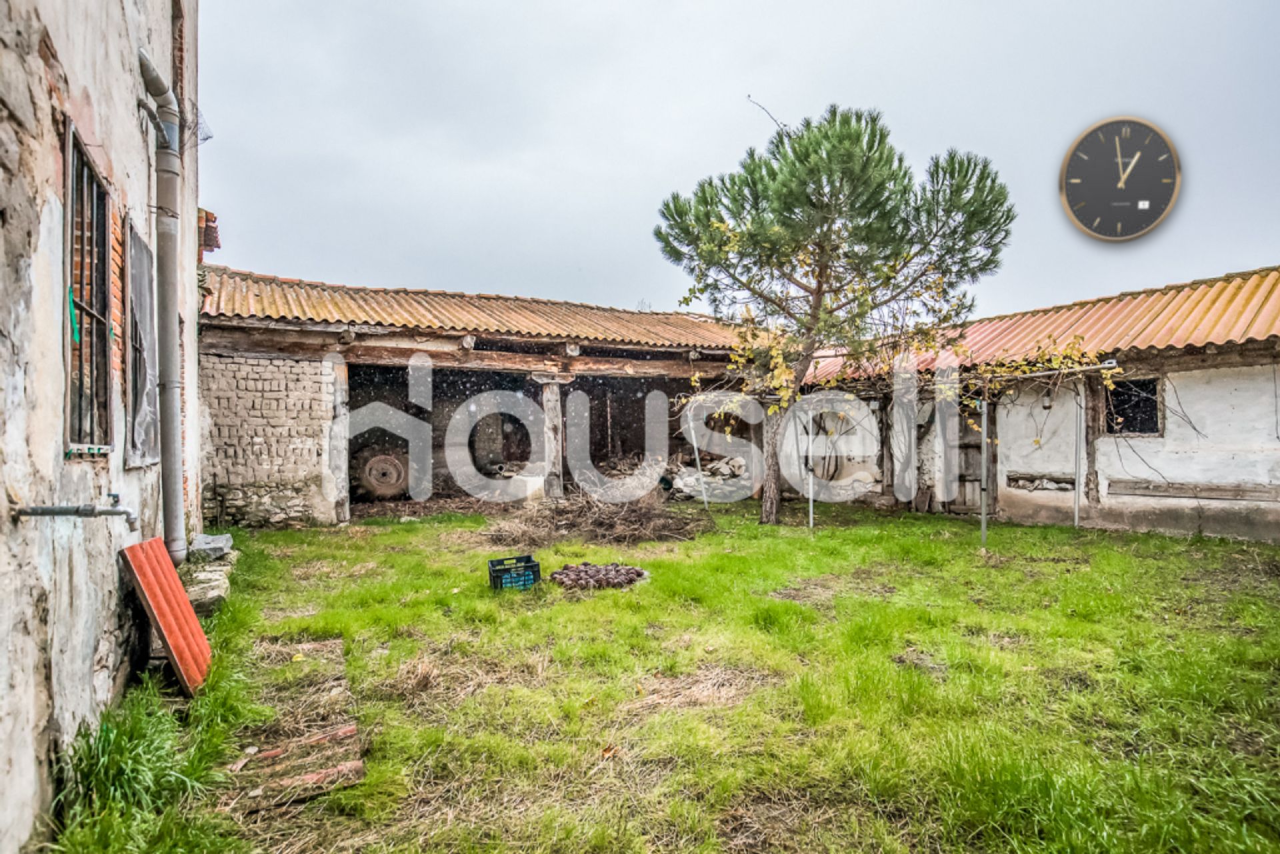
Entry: h=12 m=58
